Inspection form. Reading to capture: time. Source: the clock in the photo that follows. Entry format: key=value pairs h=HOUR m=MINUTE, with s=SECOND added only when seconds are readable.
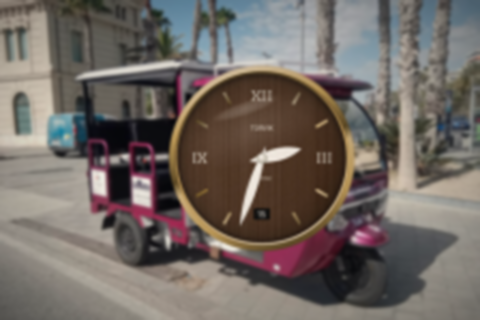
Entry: h=2 m=33
